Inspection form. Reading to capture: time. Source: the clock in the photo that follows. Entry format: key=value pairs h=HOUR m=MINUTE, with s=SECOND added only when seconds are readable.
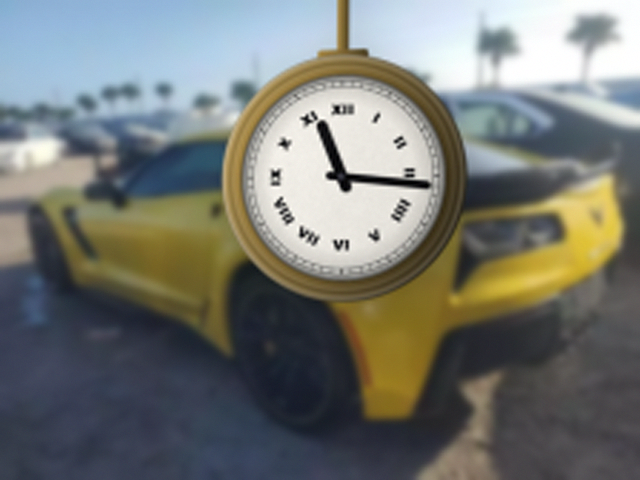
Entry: h=11 m=16
